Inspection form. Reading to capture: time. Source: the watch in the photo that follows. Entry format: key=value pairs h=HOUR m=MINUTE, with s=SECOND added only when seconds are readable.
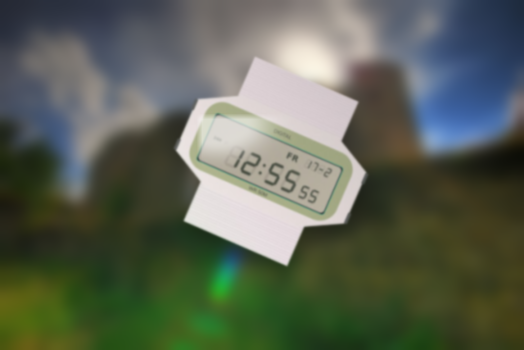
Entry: h=12 m=55 s=55
